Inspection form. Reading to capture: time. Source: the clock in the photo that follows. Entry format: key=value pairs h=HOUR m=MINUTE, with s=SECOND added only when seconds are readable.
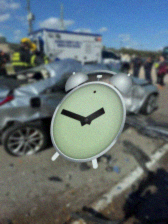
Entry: h=1 m=47
